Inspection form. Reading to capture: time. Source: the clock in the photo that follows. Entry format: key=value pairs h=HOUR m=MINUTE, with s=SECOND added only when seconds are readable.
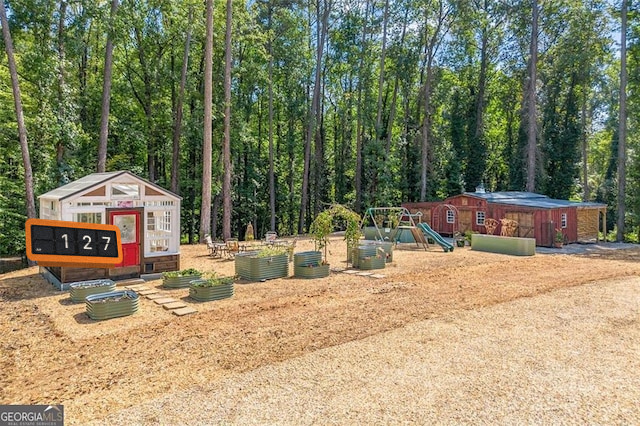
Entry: h=1 m=27
